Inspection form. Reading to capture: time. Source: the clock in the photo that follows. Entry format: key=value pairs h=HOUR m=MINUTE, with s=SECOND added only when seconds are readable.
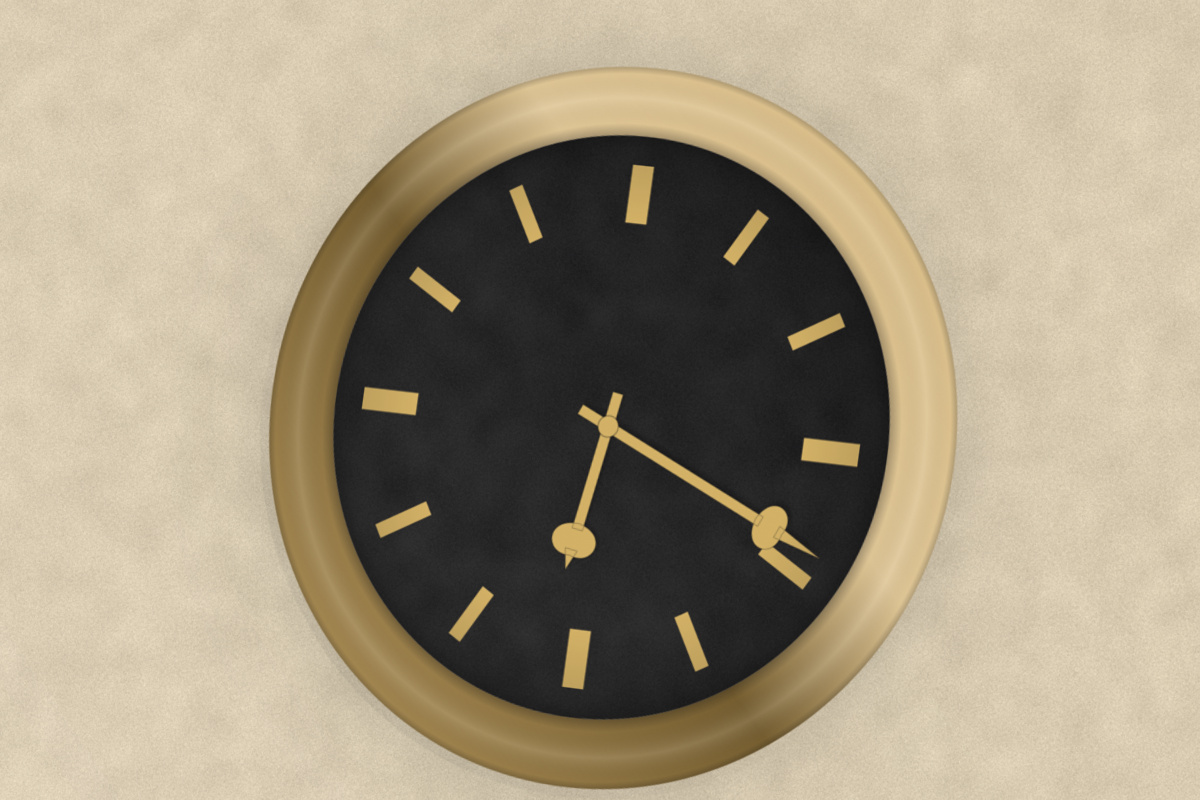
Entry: h=6 m=19
